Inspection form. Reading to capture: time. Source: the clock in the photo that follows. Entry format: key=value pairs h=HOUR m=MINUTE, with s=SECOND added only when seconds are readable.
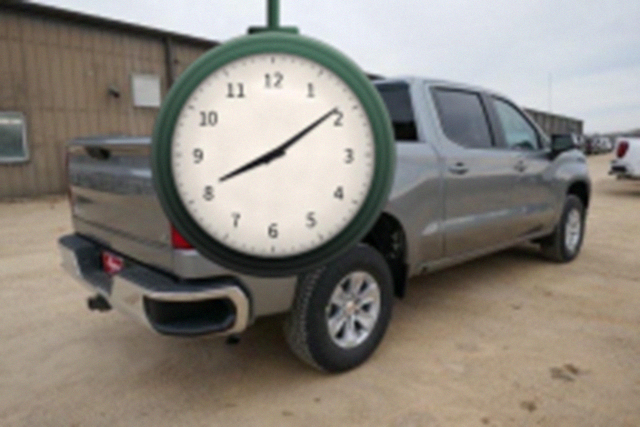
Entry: h=8 m=9
